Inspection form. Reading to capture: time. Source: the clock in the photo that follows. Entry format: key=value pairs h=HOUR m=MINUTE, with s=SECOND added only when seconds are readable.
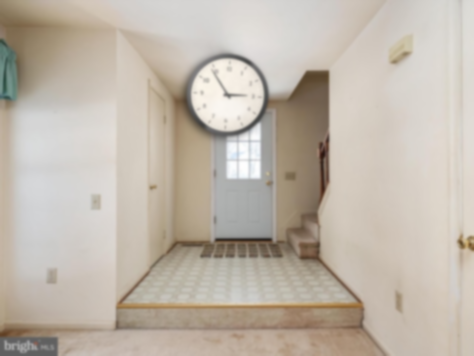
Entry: h=2 m=54
